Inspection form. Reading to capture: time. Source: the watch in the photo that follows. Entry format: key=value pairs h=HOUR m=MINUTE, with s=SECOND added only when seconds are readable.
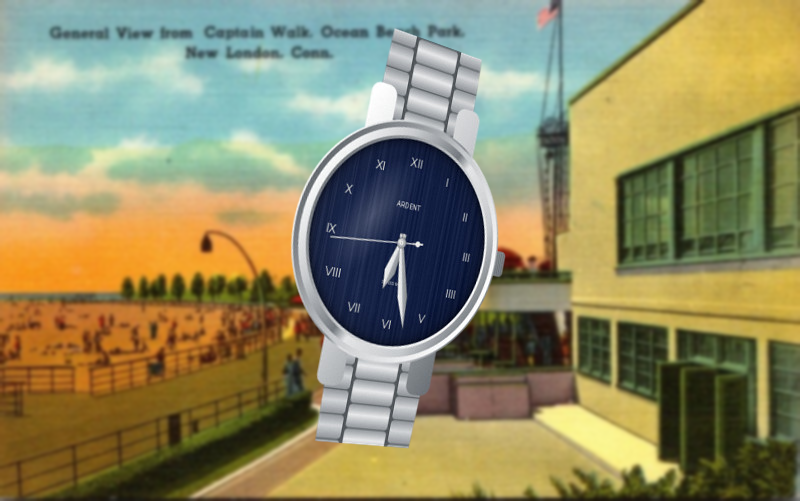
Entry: h=6 m=27 s=44
